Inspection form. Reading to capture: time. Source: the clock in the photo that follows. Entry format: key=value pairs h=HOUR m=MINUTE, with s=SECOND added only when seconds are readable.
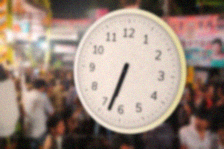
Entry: h=6 m=33
